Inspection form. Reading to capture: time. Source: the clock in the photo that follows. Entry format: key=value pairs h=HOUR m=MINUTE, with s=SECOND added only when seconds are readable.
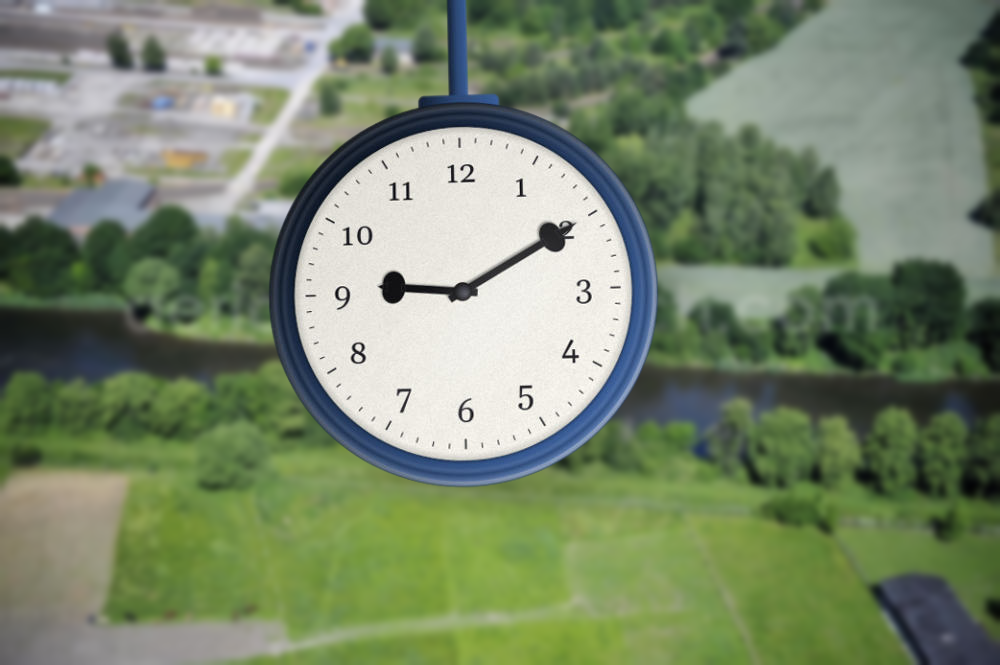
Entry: h=9 m=10
